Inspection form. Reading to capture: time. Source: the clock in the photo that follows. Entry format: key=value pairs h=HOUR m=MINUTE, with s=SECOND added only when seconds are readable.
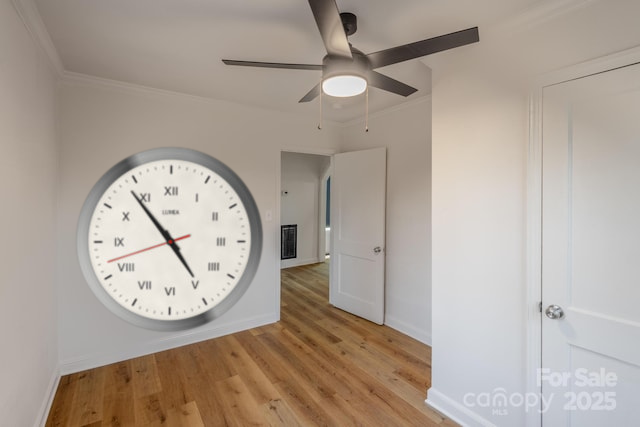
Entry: h=4 m=53 s=42
